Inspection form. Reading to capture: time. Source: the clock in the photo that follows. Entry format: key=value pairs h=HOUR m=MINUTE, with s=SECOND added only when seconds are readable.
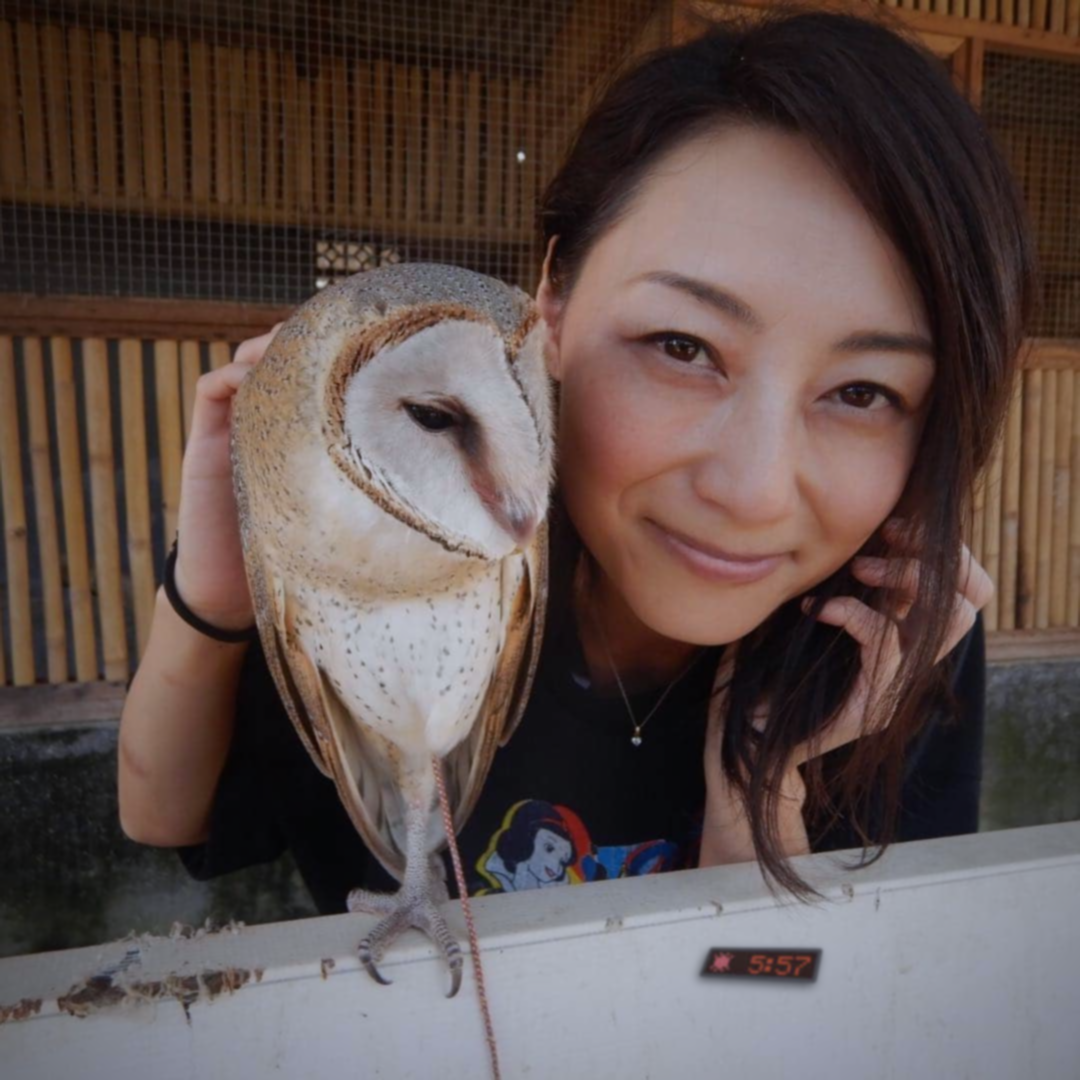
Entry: h=5 m=57
